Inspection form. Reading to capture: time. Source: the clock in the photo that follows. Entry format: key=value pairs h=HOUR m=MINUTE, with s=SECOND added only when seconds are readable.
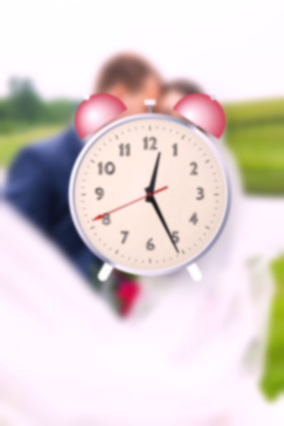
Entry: h=12 m=25 s=41
